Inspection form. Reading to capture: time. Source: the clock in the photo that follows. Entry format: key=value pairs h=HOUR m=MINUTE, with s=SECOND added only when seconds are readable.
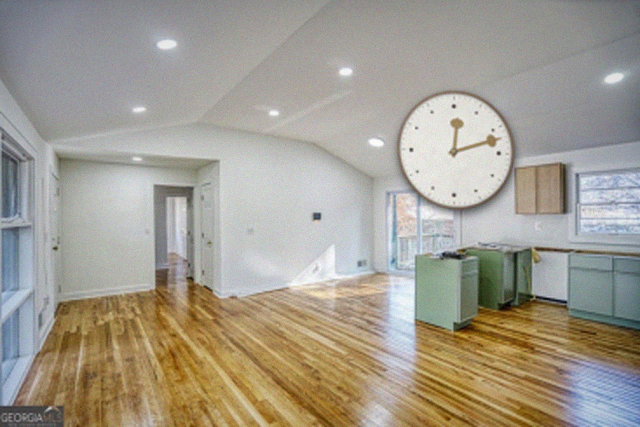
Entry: h=12 m=12
